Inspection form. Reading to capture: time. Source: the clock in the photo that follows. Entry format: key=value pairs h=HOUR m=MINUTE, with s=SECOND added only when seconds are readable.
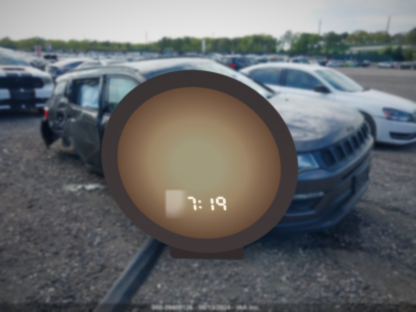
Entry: h=7 m=19
